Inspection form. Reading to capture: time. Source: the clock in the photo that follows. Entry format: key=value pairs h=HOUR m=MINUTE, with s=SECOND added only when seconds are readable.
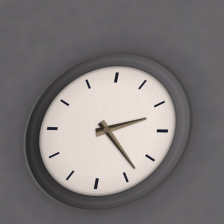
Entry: h=2 m=23
